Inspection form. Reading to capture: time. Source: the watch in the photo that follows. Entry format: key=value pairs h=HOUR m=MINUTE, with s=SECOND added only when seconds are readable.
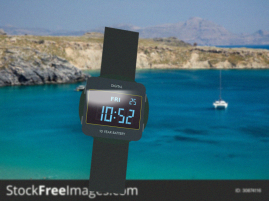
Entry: h=10 m=52
